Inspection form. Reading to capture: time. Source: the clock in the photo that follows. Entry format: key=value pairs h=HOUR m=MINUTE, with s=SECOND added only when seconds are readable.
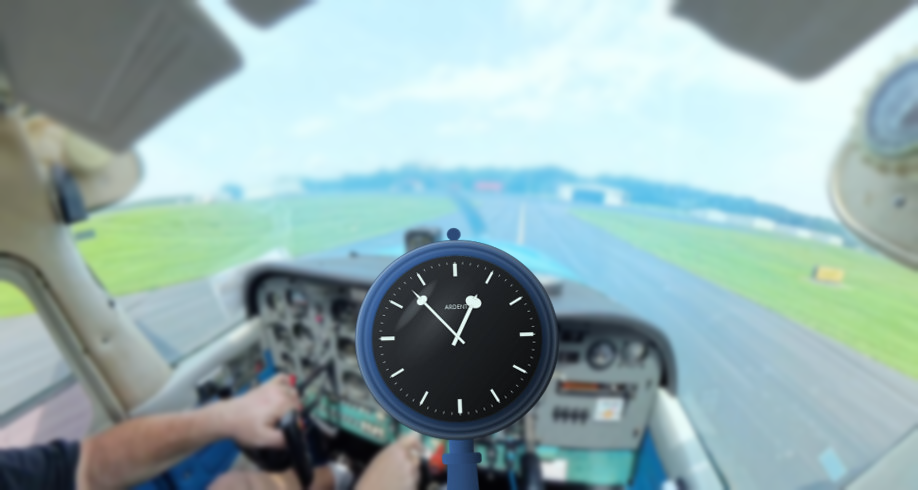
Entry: h=12 m=53
